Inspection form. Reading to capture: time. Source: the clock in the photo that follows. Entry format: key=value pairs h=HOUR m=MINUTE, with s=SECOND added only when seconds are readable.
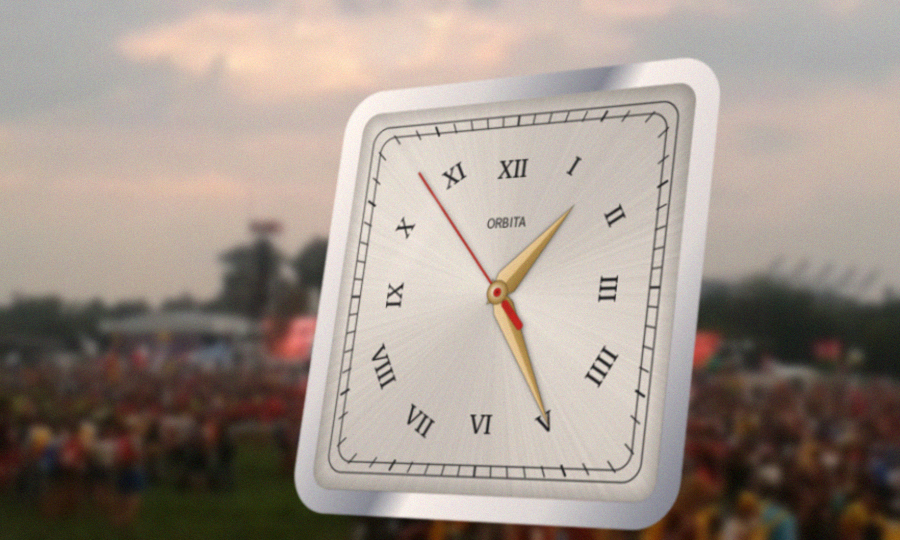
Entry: h=1 m=24 s=53
